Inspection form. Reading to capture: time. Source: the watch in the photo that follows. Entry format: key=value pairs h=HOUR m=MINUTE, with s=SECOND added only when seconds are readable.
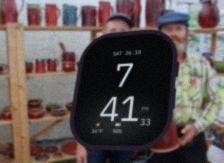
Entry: h=7 m=41
